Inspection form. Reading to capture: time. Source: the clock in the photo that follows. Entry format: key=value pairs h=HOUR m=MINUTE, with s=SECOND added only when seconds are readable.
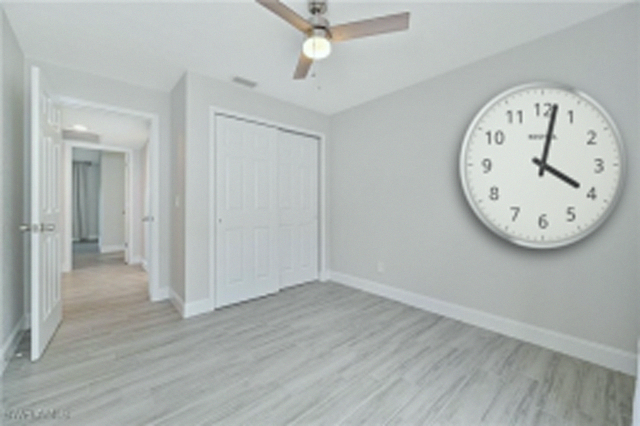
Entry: h=4 m=2
